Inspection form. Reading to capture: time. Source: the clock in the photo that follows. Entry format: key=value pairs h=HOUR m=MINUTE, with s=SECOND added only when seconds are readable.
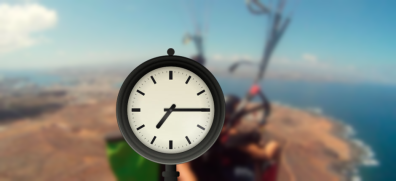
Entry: h=7 m=15
